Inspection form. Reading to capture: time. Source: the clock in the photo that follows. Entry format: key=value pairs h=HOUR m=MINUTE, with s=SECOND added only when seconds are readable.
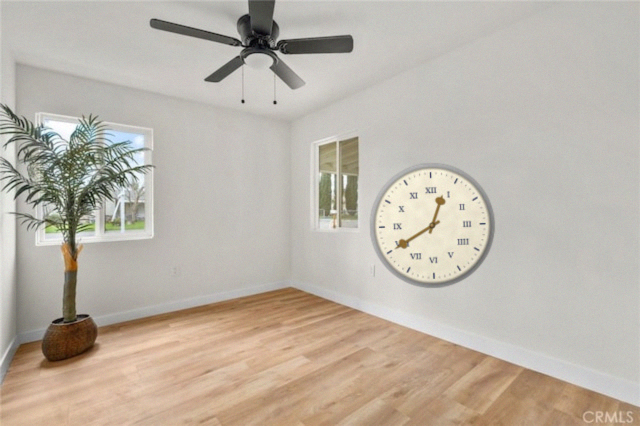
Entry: h=12 m=40
